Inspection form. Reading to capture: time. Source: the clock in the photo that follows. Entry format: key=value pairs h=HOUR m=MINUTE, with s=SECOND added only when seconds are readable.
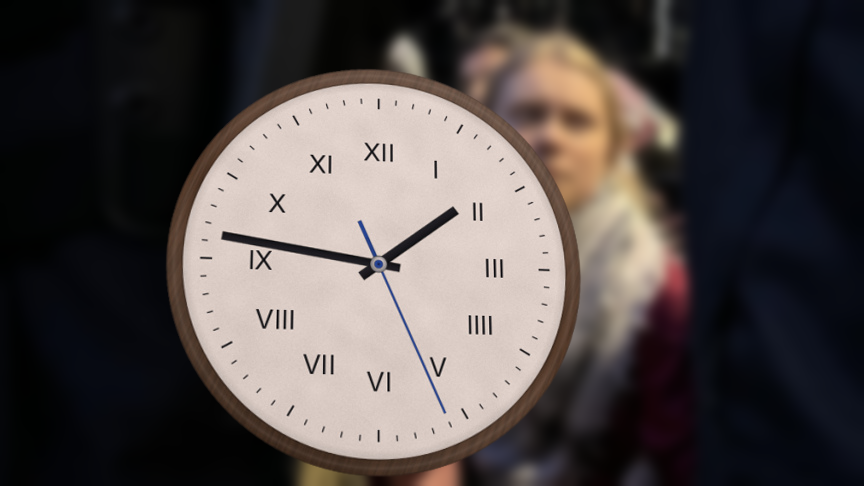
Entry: h=1 m=46 s=26
